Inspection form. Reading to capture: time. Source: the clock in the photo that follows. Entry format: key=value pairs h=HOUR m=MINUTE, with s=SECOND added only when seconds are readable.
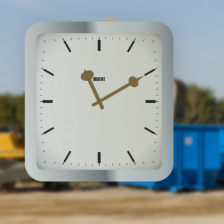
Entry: h=11 m=10
